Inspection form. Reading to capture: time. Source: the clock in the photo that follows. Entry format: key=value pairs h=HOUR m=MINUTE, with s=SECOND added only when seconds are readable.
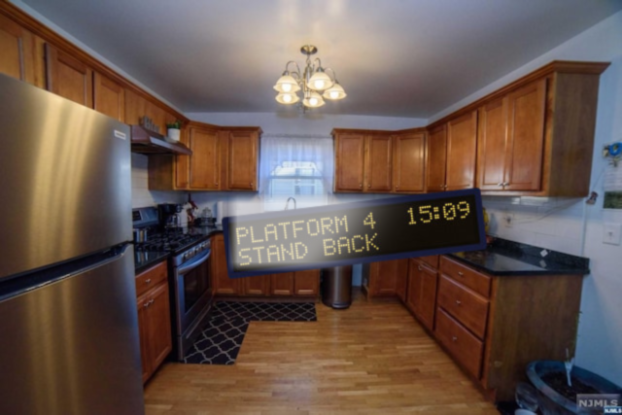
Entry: h=15 m=9
